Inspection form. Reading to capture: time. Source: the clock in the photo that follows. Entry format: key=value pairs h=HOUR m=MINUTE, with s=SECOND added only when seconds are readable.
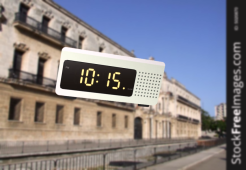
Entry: h=10 m=15
